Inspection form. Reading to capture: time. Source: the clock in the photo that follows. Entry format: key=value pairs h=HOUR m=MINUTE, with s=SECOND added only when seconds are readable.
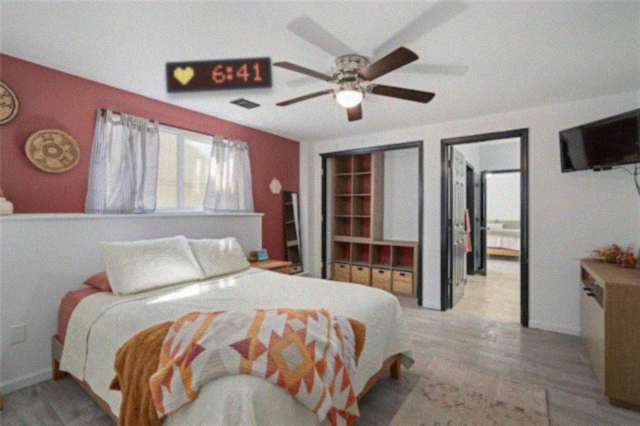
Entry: h=6 m=41
